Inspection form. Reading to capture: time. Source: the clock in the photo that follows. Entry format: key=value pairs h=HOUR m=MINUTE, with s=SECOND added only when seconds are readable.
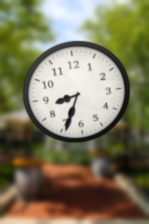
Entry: h=8 m=34
